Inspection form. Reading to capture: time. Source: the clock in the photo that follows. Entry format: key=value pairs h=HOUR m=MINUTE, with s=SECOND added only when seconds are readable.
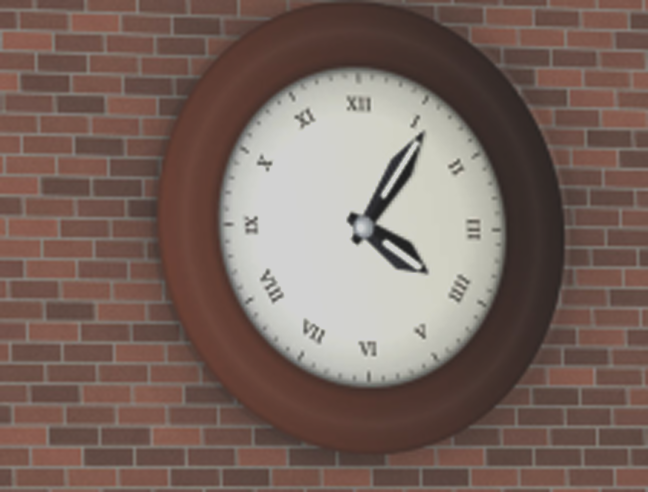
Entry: h=4 m=6
